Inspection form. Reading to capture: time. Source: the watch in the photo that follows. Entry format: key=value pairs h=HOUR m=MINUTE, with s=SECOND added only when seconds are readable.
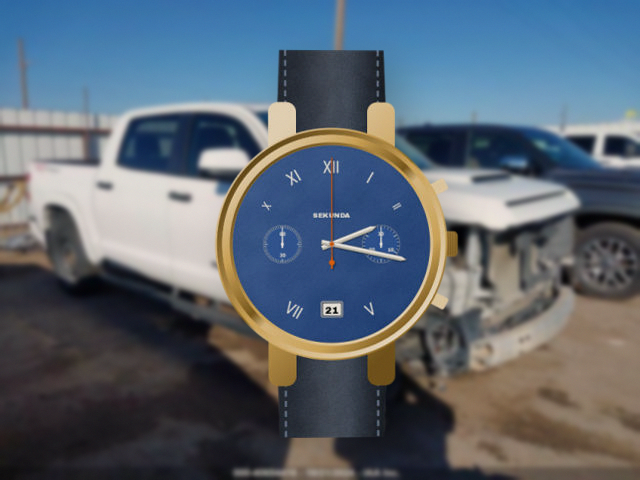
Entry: h=2 m=17
